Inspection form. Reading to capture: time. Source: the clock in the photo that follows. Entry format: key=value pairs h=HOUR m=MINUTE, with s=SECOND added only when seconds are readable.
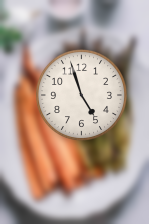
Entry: h=4 m=57
